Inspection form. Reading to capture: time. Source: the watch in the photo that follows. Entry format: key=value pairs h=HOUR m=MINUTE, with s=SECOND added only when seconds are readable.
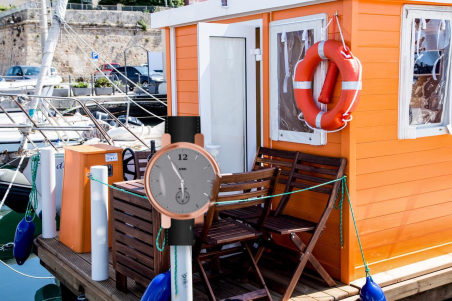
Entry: h=5 m=55
